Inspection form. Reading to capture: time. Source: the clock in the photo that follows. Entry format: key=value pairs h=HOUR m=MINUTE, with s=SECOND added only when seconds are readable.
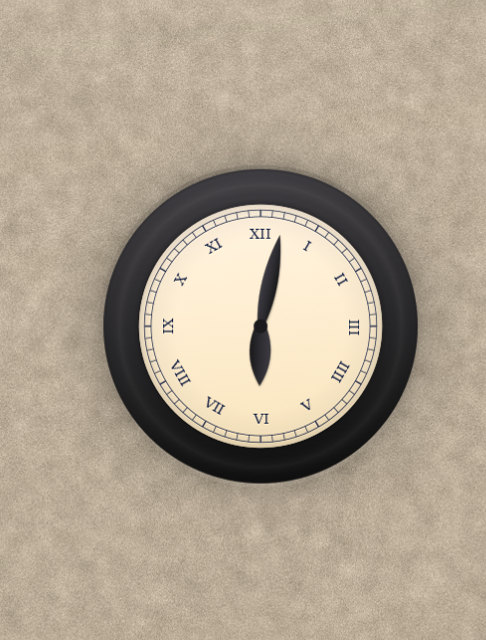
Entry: h=6 m=2
